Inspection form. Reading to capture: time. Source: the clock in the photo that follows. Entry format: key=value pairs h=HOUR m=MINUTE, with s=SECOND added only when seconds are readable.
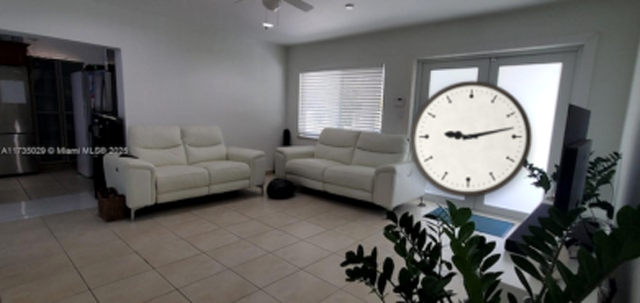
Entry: h=9 m=13
